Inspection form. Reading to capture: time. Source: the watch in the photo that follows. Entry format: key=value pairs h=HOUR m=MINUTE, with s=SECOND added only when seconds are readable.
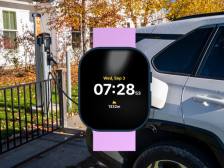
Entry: h=7 m=28
